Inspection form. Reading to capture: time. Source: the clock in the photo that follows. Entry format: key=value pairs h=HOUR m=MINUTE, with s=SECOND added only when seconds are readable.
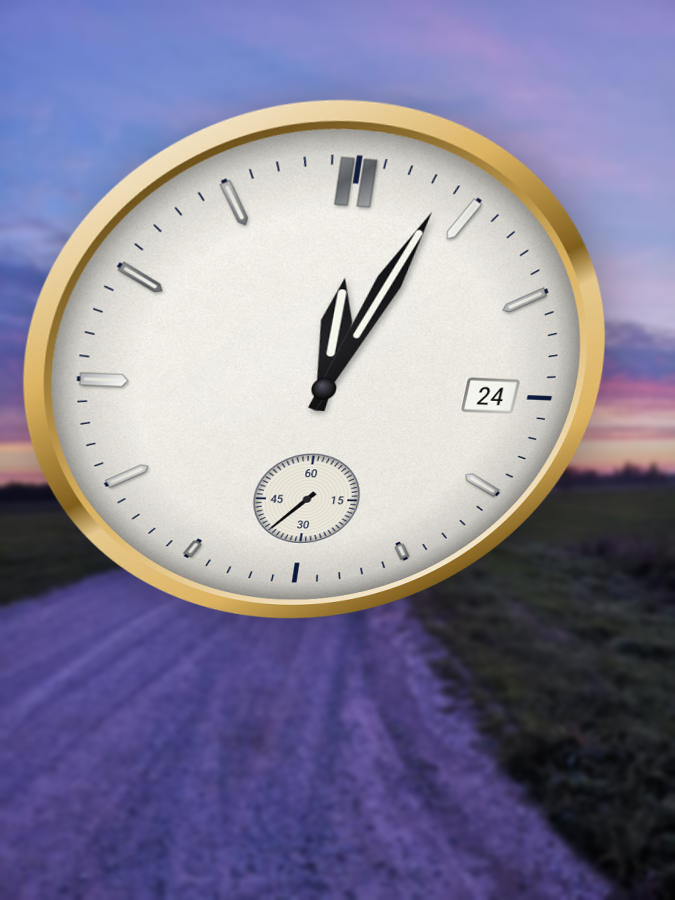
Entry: h=12 m=3 s=37
